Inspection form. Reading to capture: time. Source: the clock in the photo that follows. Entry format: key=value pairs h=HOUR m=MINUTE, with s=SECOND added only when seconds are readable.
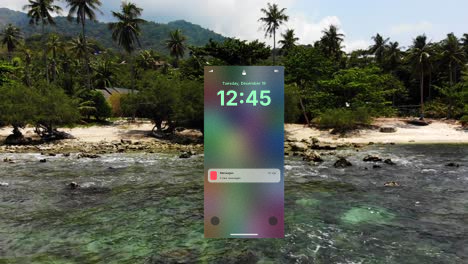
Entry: h=12 m=45
